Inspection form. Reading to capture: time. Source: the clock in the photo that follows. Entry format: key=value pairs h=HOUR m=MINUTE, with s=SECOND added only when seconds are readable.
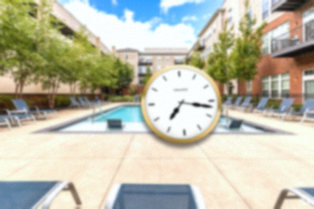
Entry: h=7 m=17
